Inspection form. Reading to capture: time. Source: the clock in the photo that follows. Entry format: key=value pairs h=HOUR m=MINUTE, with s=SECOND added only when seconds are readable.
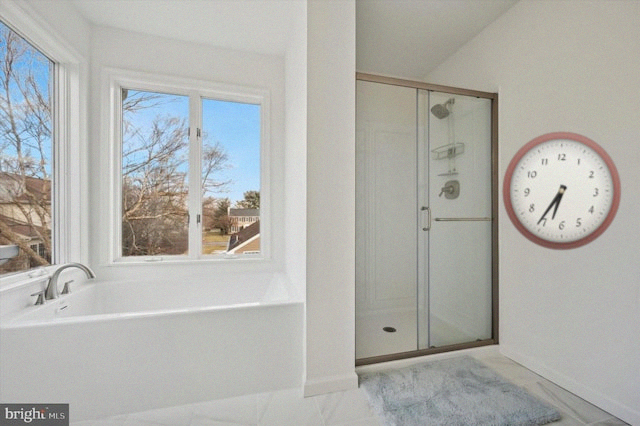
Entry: h=6 m=36
